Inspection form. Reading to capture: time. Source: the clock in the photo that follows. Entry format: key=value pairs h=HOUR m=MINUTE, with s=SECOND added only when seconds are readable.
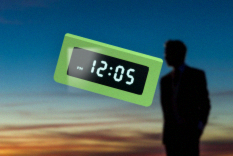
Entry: h=12 m=5
